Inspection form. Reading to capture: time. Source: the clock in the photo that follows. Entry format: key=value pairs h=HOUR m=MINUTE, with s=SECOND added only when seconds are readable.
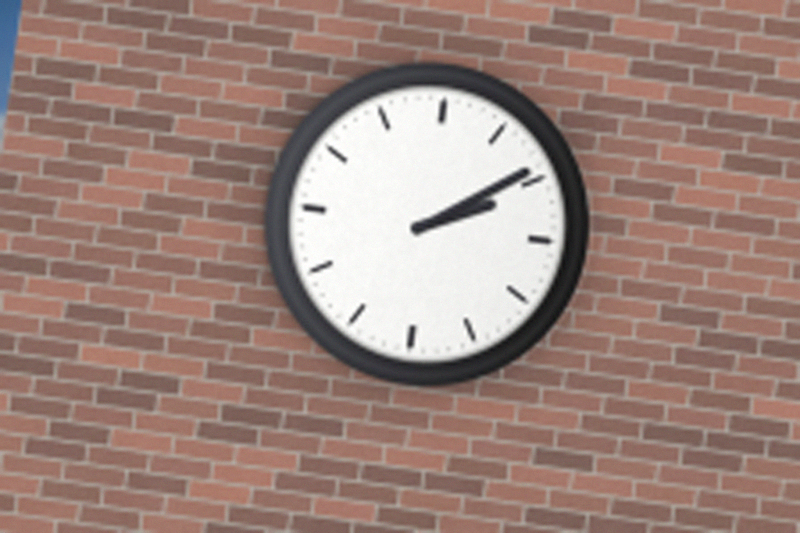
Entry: h=2 m=9
